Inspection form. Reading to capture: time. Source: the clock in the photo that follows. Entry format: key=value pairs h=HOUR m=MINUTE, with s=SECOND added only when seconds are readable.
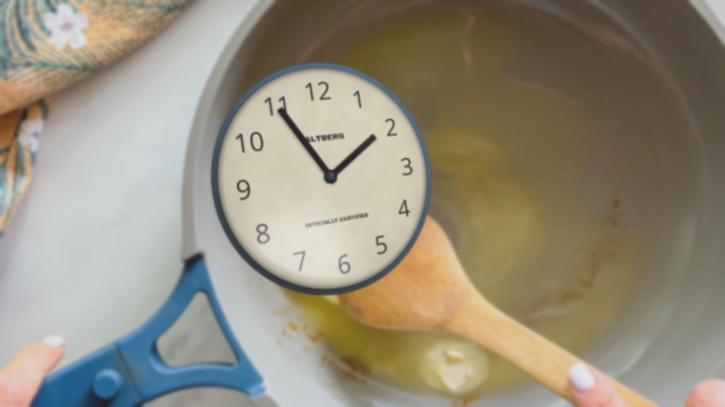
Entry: h=1 m=55
